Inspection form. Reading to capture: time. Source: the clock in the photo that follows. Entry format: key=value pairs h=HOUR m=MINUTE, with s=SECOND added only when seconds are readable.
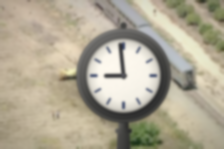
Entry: h=8 m=59
